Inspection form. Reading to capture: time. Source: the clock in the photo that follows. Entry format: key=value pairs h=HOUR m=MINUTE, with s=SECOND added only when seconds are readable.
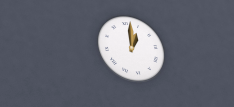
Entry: h=1 m=2
